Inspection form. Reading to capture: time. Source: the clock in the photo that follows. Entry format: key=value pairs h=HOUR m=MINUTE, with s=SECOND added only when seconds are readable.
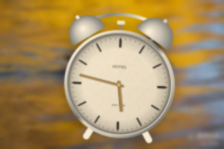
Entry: h=5 m=47
